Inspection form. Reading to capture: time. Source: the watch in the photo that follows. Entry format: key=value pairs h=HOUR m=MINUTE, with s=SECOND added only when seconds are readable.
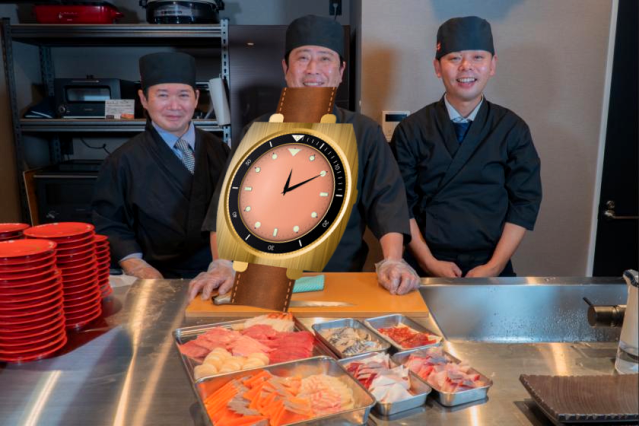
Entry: h=12 m=10
